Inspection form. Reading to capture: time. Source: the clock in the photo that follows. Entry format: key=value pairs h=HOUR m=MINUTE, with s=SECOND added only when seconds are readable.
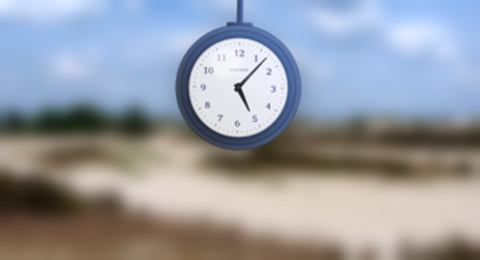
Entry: h=5 m=7
